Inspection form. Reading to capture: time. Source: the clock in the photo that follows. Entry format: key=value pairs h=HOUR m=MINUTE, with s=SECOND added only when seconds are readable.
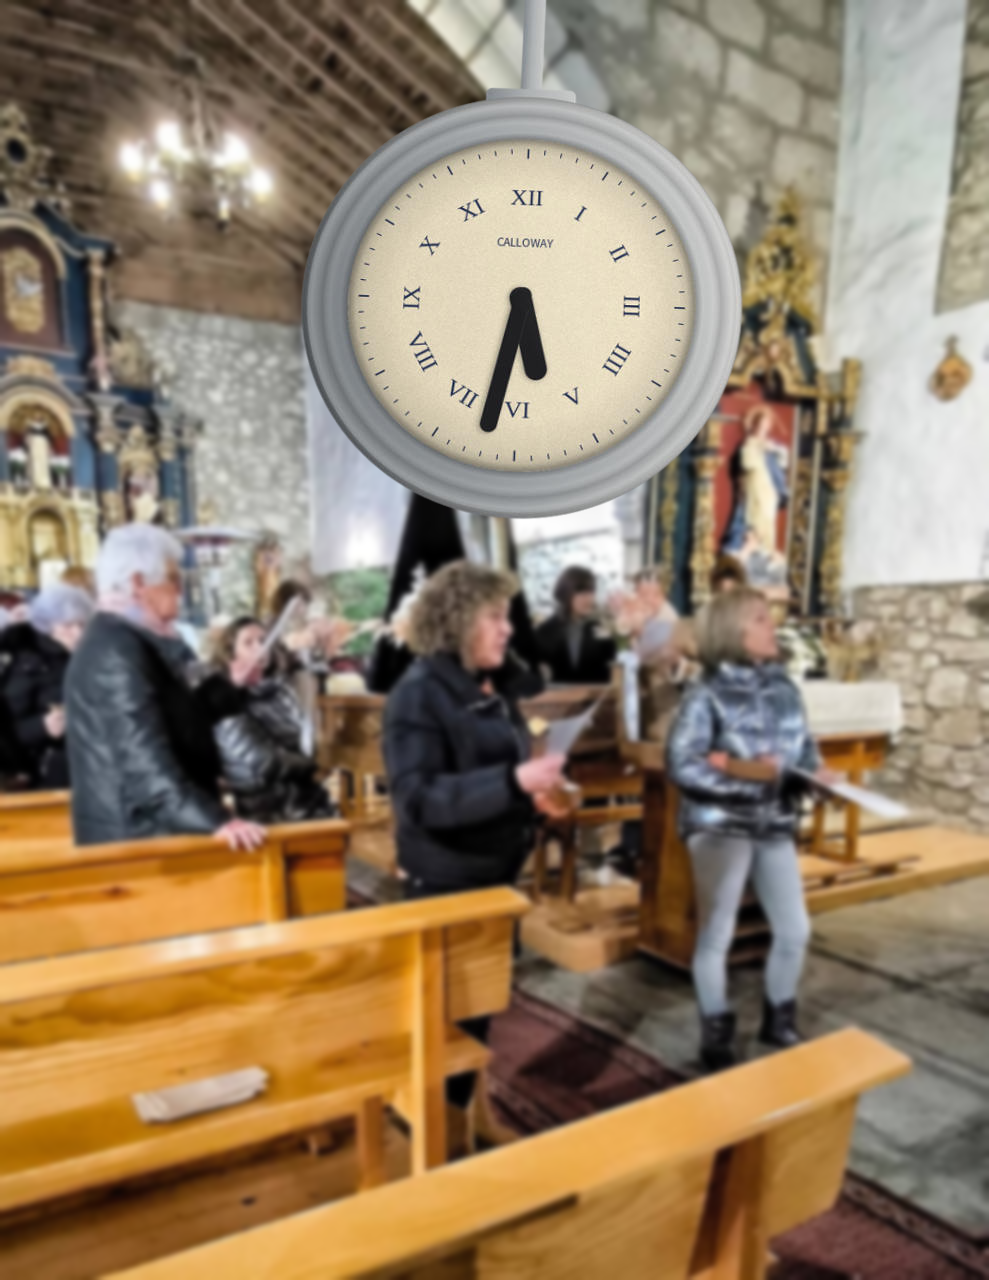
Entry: h=5 m=32
